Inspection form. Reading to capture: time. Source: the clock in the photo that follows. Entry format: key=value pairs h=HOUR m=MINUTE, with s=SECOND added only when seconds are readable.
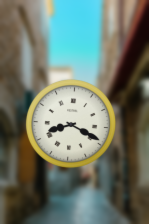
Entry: h=8 m=19
